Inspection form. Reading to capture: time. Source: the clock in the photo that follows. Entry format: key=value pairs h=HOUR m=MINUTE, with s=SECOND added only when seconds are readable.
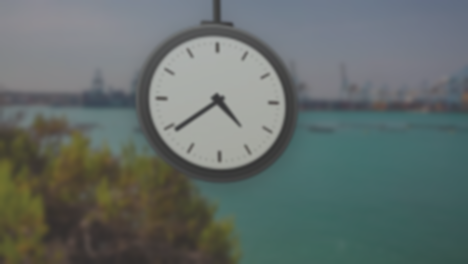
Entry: h=4 m=39
